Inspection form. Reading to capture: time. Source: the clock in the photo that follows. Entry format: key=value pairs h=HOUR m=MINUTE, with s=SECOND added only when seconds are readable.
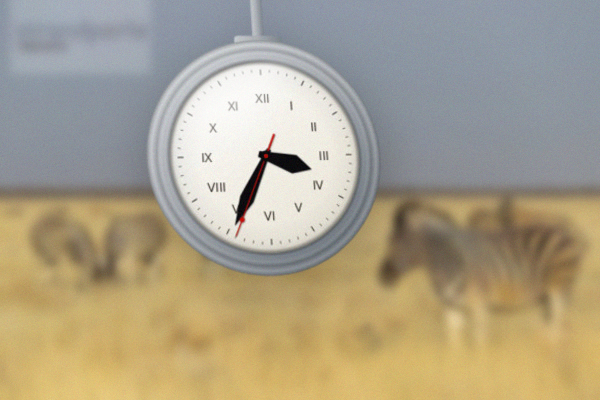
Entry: h=3 m=34 s=34
